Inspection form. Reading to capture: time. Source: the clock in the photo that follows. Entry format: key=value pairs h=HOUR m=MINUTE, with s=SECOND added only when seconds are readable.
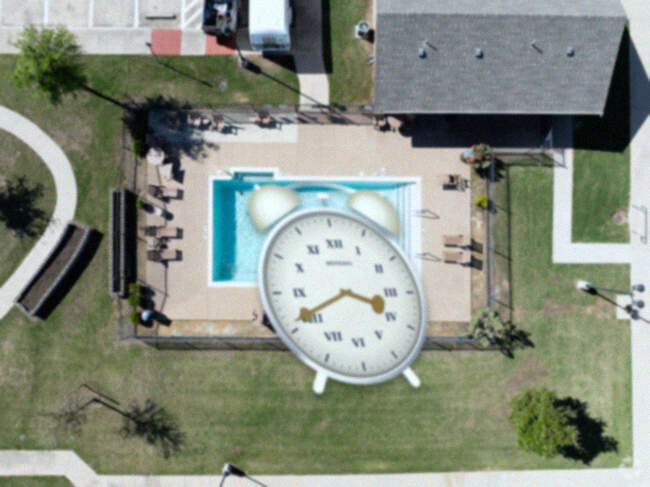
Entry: h=3 m=41
